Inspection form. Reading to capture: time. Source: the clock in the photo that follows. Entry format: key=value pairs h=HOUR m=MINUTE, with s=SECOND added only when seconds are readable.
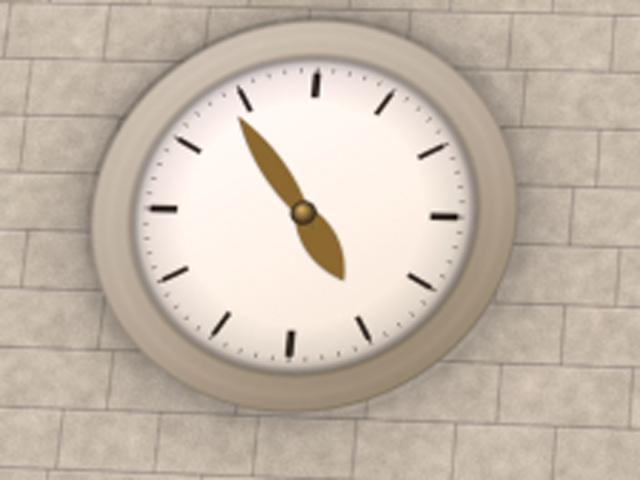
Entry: h=4 m=54
